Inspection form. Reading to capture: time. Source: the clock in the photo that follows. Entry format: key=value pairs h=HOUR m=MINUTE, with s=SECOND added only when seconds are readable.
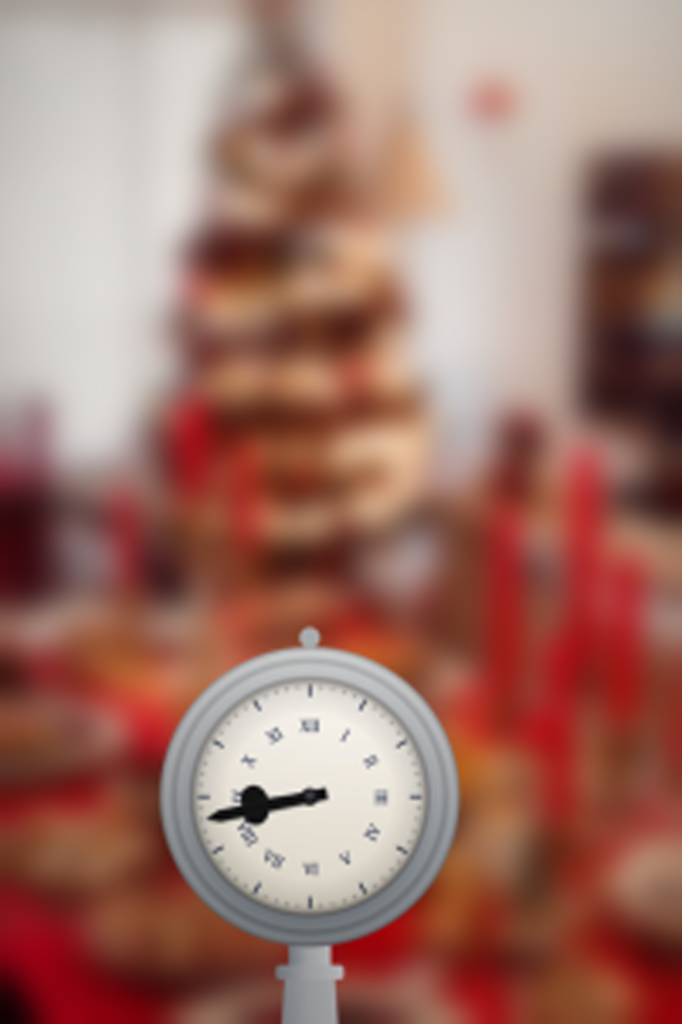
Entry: h=8 m=43
